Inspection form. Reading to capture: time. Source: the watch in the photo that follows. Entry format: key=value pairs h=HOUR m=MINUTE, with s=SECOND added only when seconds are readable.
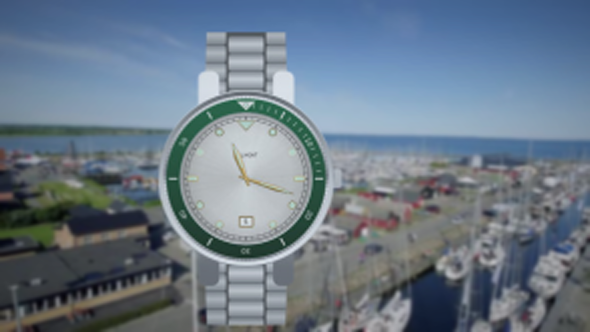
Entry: h=11 m=18
